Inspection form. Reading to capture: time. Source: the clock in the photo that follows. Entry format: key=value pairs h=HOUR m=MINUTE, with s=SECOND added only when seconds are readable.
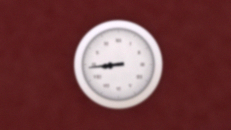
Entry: h=8 m=44
